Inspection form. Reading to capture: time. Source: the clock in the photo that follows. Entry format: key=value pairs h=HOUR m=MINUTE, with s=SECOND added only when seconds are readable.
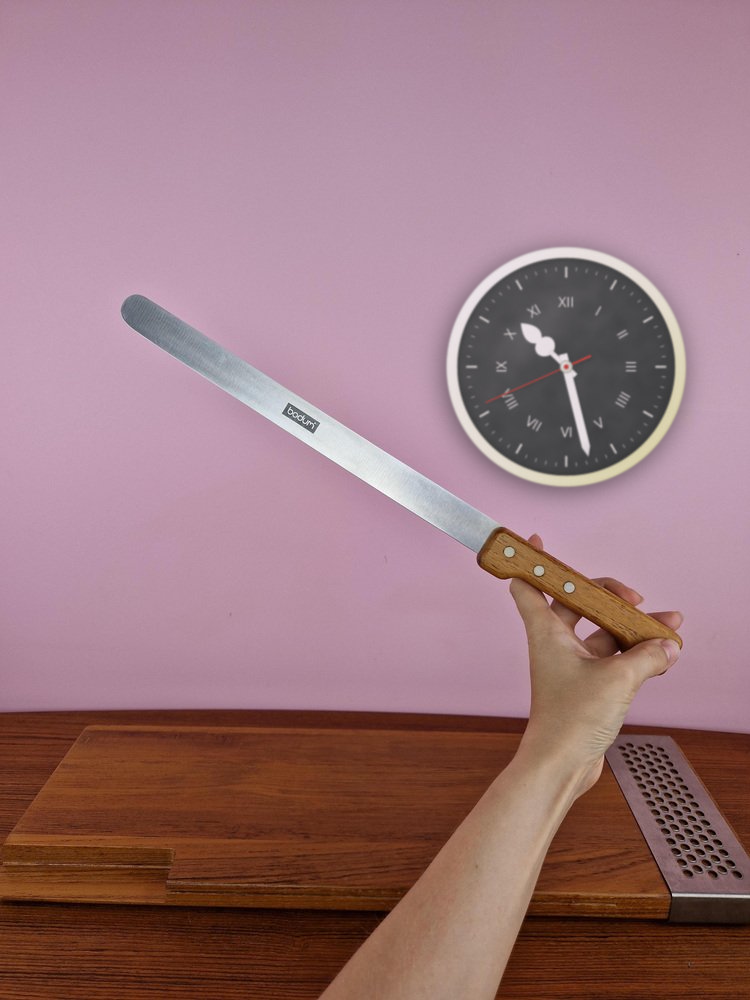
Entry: h=10 m=27 s=41
